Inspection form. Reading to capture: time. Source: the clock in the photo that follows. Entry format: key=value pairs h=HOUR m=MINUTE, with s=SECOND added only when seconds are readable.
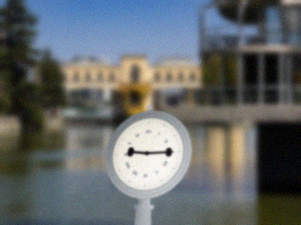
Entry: h=9 m=15
